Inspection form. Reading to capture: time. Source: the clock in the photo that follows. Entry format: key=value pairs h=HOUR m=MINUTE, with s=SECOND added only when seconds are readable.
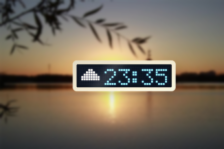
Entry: h=23 m=35
